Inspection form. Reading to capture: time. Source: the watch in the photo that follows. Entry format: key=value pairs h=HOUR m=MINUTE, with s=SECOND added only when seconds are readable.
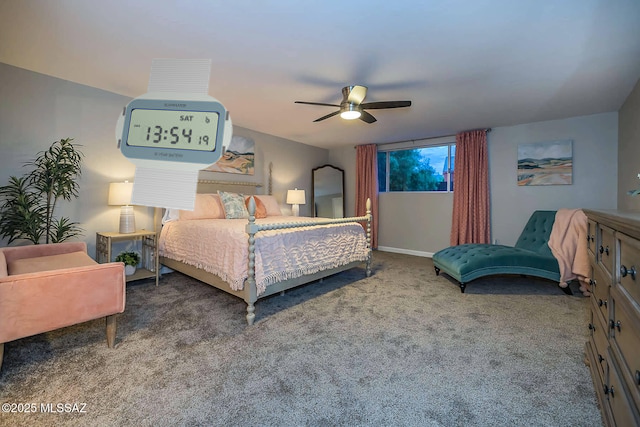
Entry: h=13 m=54 s=19
